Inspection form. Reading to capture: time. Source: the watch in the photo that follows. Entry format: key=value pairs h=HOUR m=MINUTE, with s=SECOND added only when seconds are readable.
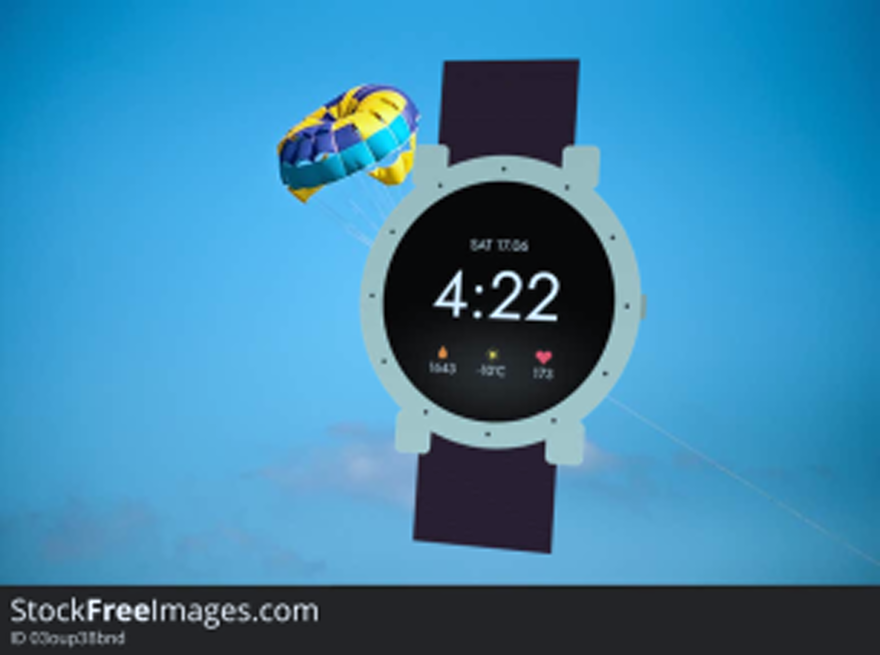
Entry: h=4 m=22
